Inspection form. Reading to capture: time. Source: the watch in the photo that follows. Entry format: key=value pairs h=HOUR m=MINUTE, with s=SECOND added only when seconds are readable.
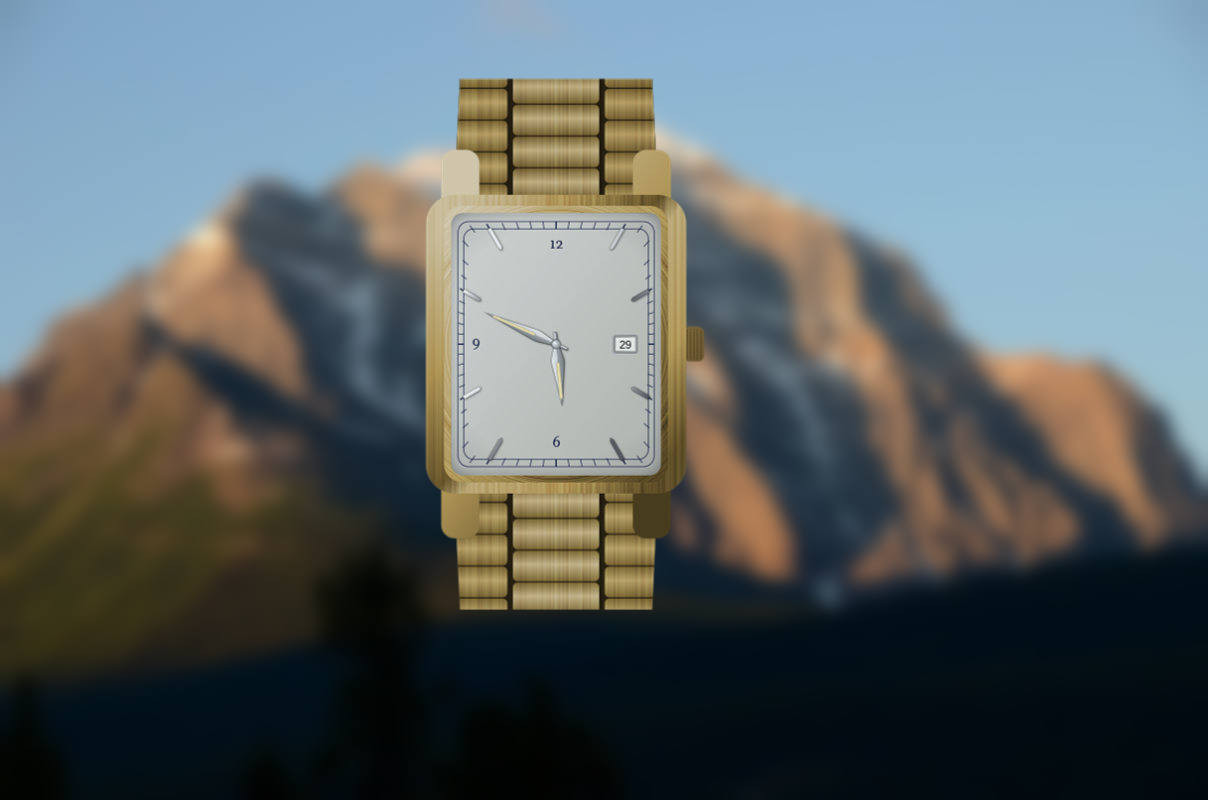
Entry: h=5 m=49
